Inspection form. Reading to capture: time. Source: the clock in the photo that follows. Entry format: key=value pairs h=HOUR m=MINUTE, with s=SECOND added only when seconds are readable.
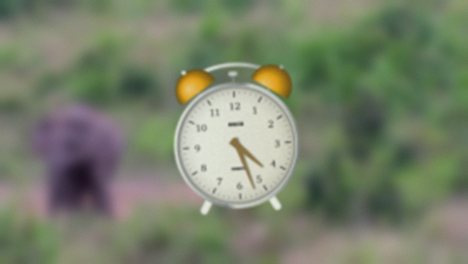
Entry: h=4 m=27
